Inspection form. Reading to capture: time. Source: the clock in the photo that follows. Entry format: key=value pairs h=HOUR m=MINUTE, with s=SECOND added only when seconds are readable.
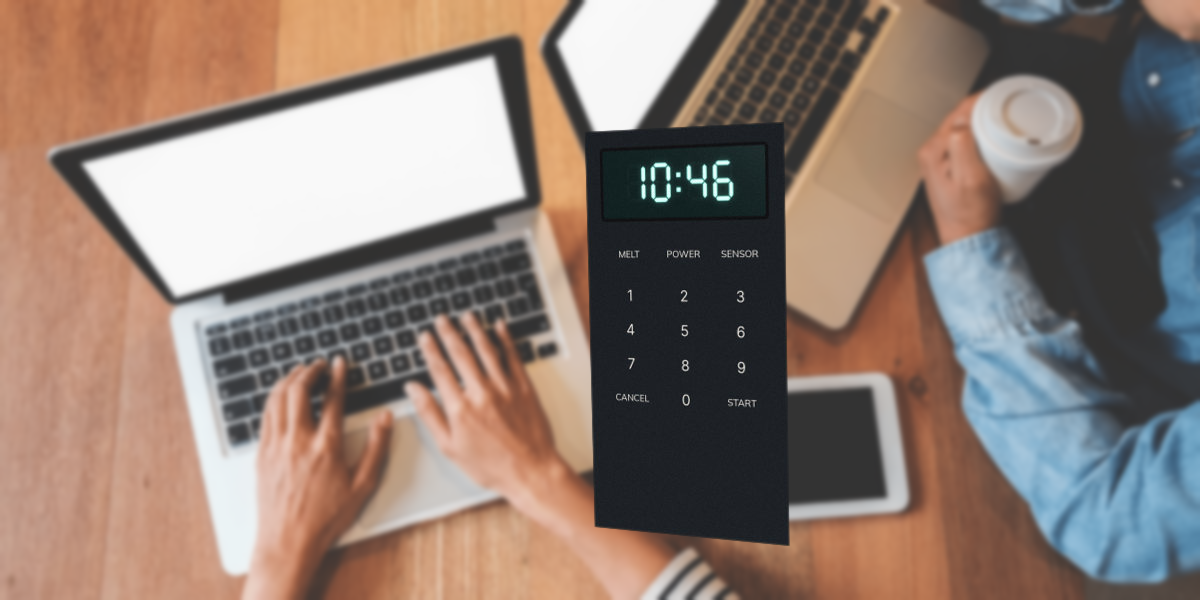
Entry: h=10 m=46
